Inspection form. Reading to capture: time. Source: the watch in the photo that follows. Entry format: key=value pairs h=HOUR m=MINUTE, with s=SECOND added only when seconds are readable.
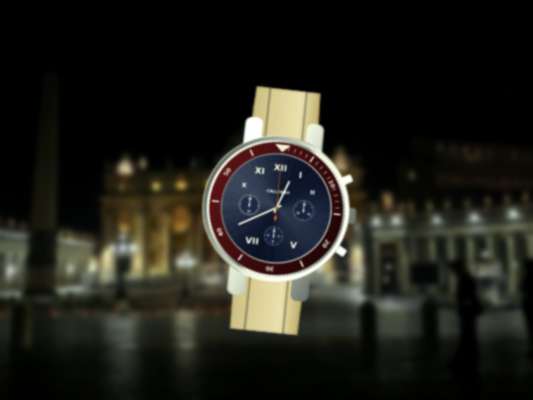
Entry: h=12 m=40
